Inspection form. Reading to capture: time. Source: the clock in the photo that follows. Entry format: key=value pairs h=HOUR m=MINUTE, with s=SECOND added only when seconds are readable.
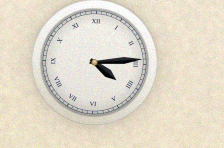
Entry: h=4 m=14
